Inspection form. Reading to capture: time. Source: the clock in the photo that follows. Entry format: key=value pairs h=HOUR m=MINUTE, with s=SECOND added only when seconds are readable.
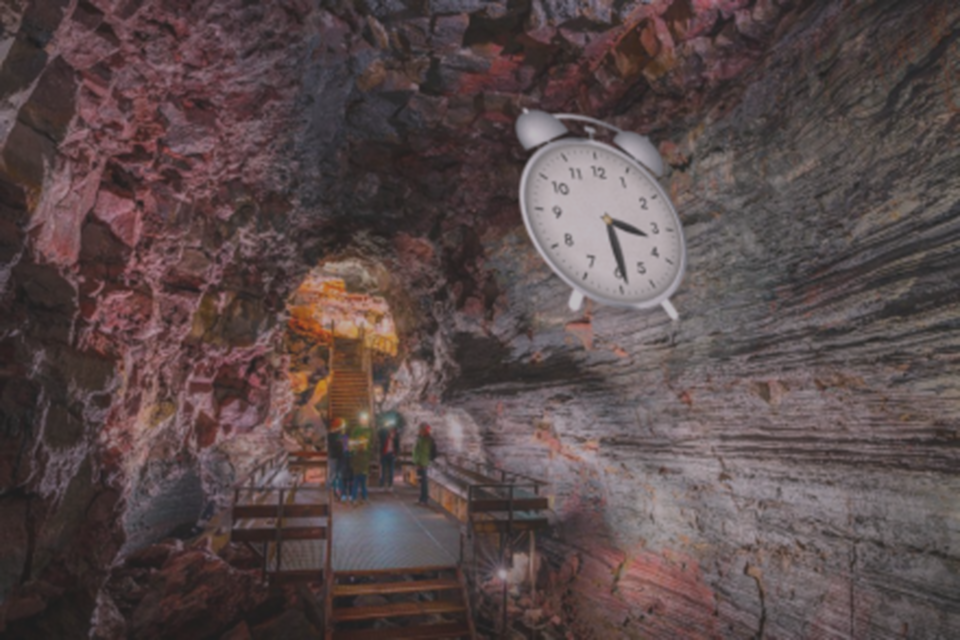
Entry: h=3 m=29
